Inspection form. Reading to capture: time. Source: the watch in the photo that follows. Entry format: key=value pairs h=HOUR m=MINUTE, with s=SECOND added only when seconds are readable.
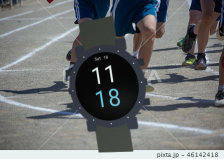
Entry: h=11 m=18
